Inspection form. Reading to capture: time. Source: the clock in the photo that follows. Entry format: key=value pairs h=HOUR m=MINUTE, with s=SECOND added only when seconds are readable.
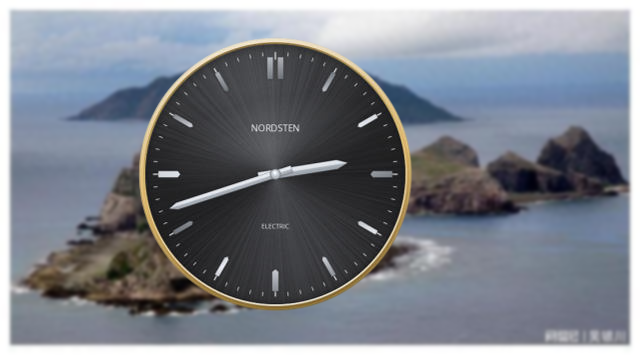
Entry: h=2 m=42
